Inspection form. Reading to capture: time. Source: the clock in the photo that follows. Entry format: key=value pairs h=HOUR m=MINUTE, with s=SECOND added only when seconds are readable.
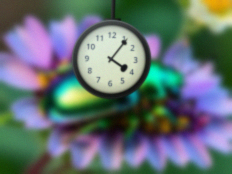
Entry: h=4 m=6
